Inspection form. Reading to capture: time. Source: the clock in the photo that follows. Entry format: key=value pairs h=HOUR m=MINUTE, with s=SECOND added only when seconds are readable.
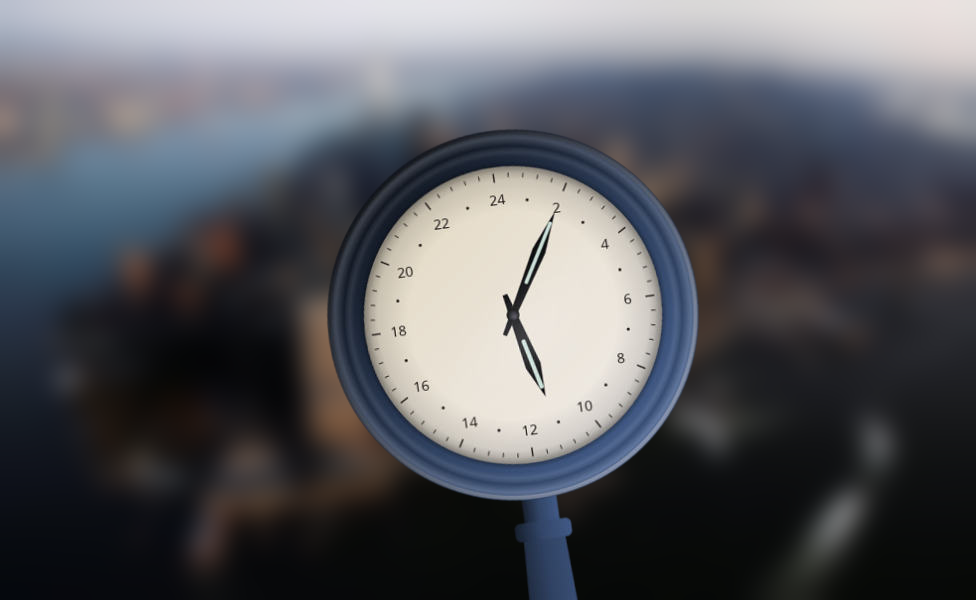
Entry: h=11 m=5
